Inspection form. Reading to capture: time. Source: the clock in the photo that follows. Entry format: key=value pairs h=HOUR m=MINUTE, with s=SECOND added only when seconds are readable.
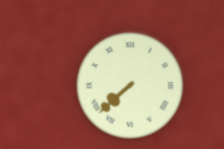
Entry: h=7 m=38
